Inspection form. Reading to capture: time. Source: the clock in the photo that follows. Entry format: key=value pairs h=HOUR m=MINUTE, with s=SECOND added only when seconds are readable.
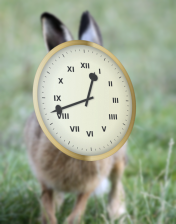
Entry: h=12 m=42
